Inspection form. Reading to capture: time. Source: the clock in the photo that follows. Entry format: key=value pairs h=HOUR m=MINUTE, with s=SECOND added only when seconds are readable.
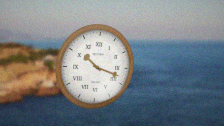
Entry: h=10 m=18
